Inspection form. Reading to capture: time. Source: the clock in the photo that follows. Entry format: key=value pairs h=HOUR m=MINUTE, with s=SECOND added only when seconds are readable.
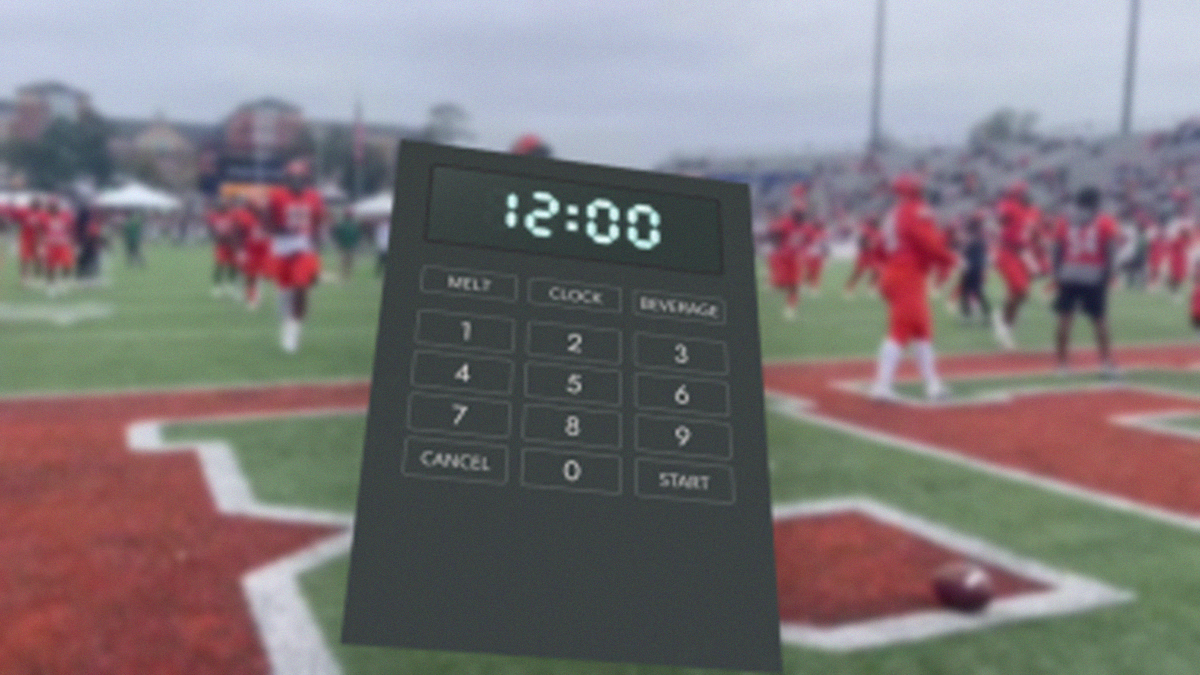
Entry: h=12 m=0
